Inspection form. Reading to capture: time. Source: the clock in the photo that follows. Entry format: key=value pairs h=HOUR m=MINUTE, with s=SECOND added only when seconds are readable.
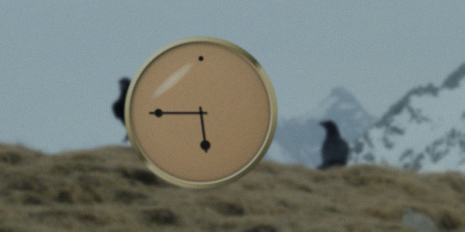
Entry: h=5 m=45
